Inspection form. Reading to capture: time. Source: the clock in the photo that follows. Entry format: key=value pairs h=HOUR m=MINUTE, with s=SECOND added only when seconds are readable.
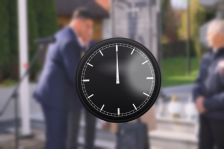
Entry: h=12 m=0
